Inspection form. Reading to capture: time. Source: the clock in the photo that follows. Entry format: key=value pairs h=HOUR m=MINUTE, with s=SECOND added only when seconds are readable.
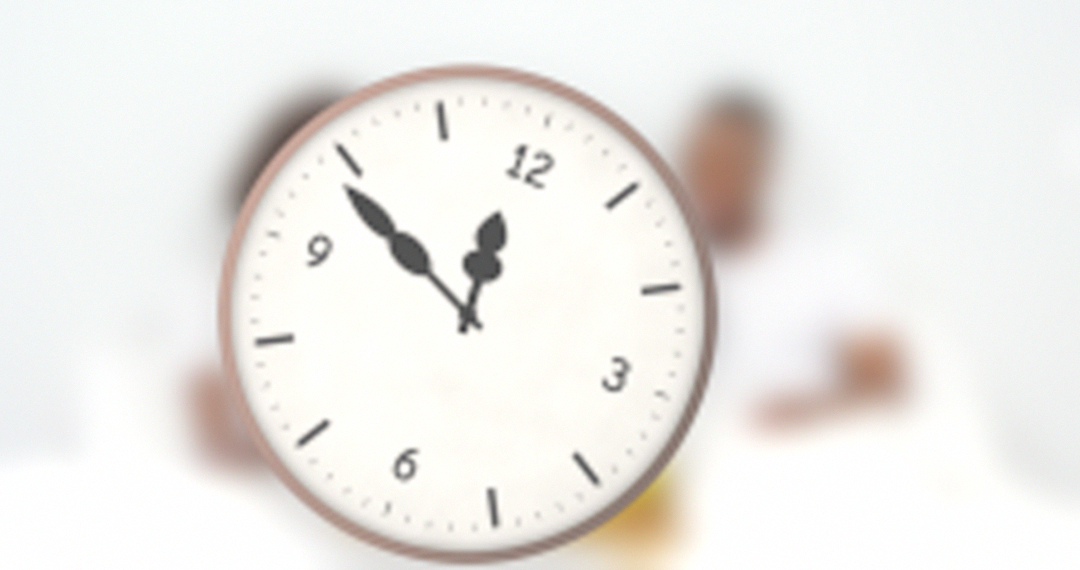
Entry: h=11 m=49
